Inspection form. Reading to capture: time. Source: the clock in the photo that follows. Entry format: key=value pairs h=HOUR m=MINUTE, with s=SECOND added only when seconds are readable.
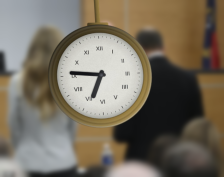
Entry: h=6 m=46
